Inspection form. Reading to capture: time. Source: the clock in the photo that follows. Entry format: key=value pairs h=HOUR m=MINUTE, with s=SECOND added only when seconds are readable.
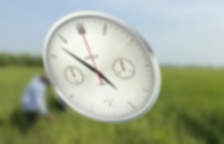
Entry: h=4 m=53
